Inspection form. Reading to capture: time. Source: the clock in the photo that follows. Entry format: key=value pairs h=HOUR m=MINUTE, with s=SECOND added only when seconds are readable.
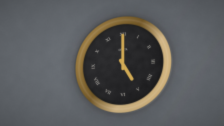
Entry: h=5 m=0
